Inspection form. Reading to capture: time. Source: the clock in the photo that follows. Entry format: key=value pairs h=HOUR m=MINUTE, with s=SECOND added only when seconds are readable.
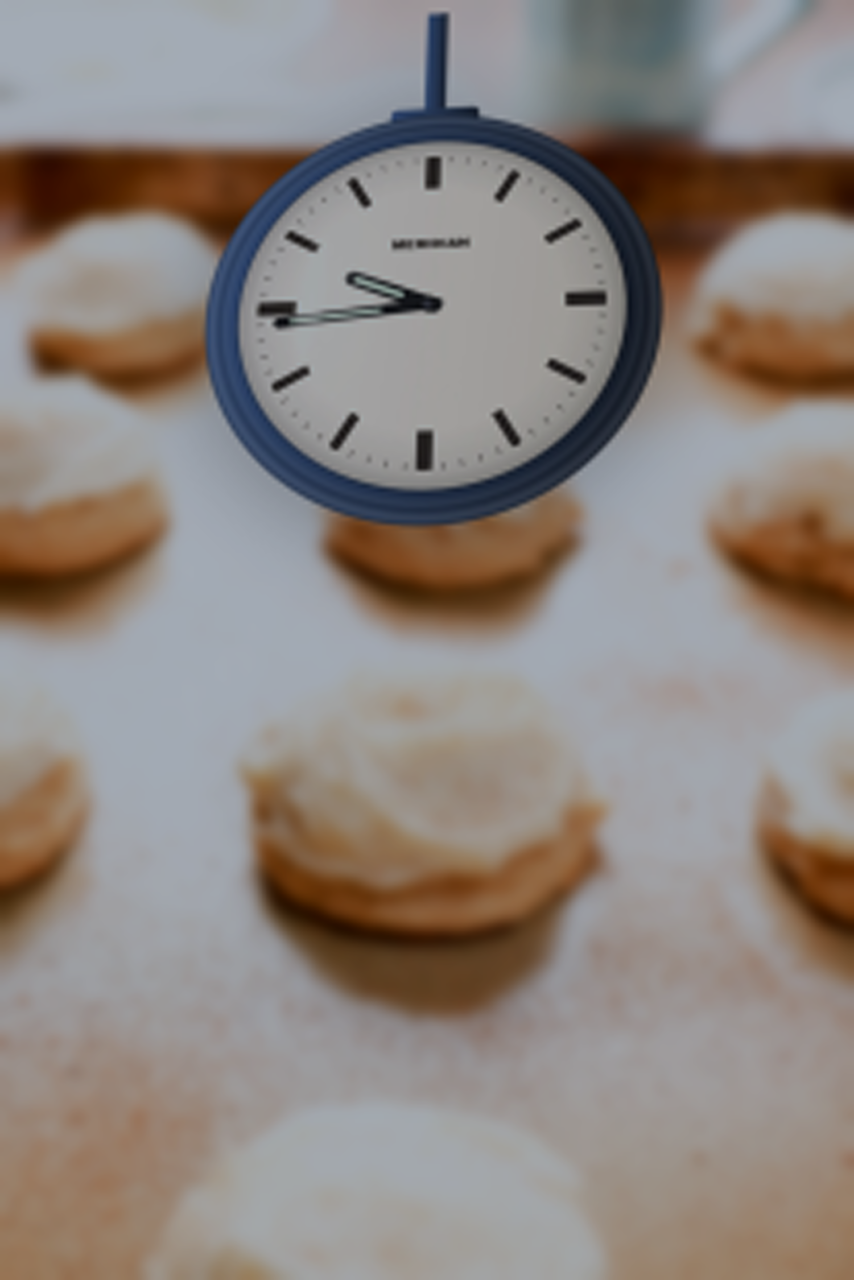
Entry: h=9 m=44
